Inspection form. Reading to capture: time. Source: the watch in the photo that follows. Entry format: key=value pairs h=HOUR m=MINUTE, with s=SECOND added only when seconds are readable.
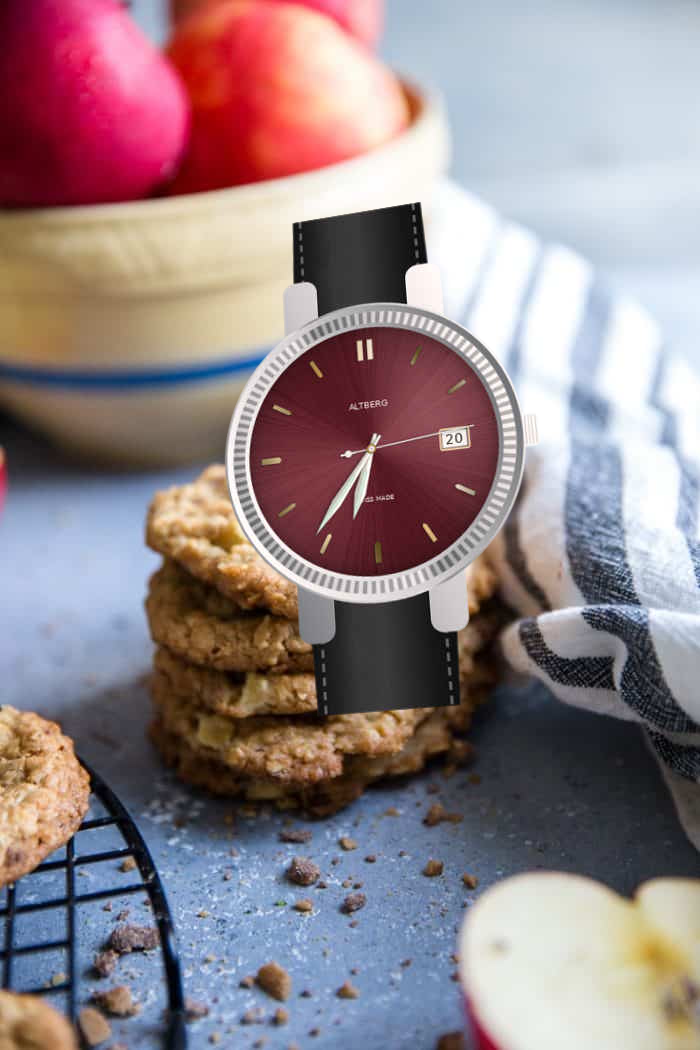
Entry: h=6 m=36 s=14
